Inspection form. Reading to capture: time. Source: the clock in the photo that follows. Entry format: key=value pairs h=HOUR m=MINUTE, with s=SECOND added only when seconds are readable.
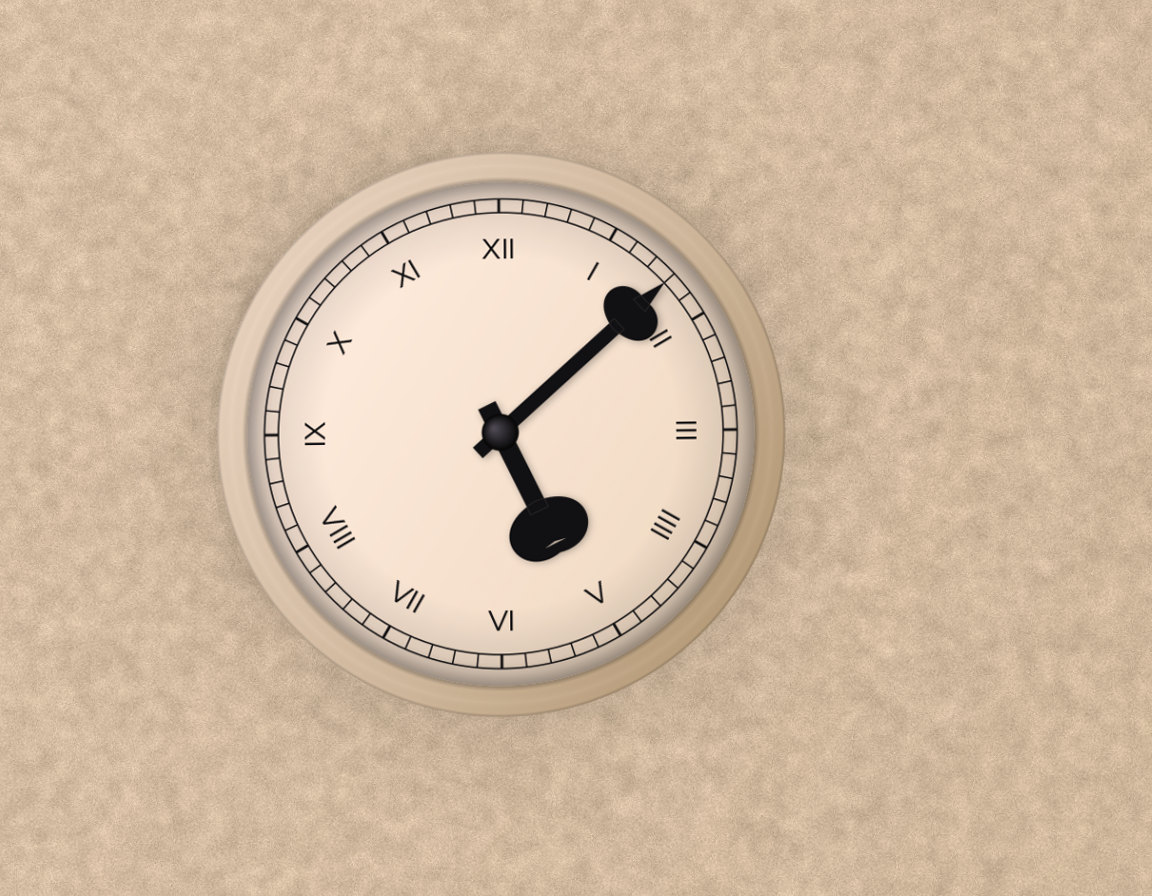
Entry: h=5 m=8
